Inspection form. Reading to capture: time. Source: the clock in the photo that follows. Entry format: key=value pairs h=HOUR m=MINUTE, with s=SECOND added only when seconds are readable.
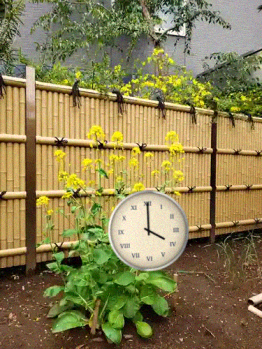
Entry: h=4 m=0
